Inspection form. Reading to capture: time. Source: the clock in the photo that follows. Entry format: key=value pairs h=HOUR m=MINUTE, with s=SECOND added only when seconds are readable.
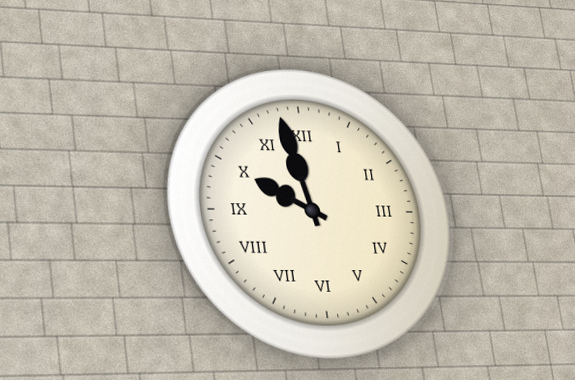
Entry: h=9 m=58
